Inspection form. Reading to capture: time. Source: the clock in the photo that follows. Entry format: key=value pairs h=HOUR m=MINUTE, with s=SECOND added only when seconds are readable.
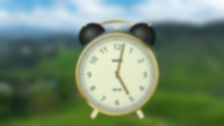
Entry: h=5 m=2
